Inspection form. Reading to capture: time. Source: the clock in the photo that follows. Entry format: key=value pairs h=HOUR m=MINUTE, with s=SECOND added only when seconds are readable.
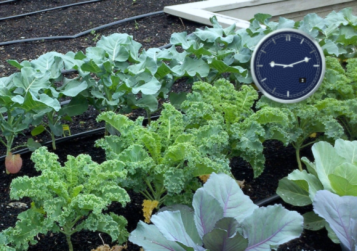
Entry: h=9 m=12
